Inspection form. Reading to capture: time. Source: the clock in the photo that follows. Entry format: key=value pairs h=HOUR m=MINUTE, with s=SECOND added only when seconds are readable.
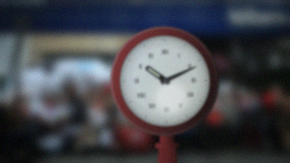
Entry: h=10 m=11
